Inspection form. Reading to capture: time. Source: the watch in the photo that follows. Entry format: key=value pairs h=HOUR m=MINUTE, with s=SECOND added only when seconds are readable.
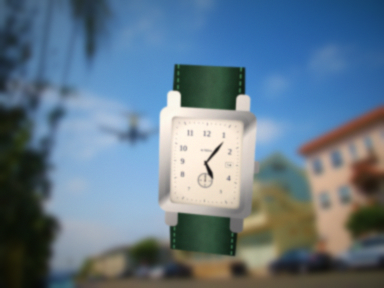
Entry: h=5 m=6
